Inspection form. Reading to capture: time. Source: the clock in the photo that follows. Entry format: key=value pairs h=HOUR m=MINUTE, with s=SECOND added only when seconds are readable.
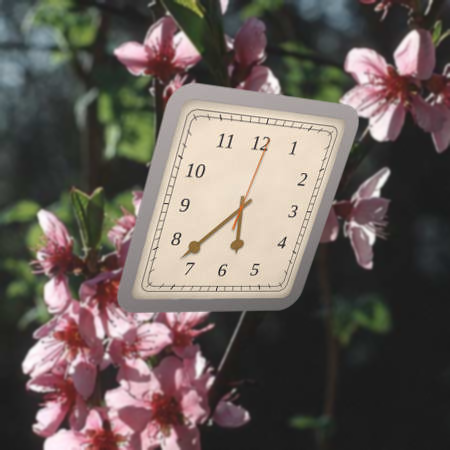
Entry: h=5 m=37 s=1
